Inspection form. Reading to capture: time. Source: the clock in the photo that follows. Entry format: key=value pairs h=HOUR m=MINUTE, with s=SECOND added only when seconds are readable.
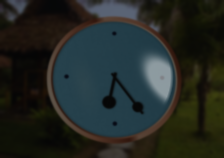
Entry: h=6 m=24
